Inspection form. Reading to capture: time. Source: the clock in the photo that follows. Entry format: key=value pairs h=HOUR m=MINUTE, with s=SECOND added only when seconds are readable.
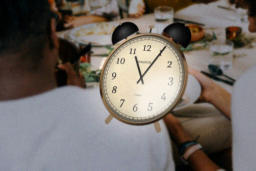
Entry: h=11 m=5
